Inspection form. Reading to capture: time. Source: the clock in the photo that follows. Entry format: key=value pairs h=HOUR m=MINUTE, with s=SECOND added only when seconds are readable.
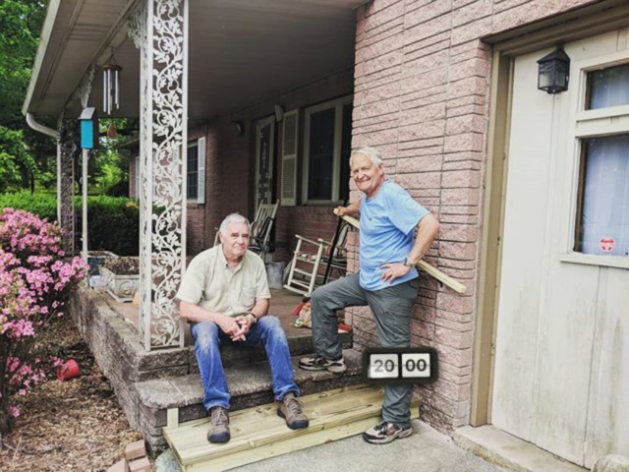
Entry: h=20 m=0
